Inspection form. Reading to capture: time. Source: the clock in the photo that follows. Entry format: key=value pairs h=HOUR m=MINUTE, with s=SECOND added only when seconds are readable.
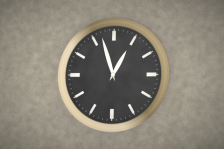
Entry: h=12 m=57
